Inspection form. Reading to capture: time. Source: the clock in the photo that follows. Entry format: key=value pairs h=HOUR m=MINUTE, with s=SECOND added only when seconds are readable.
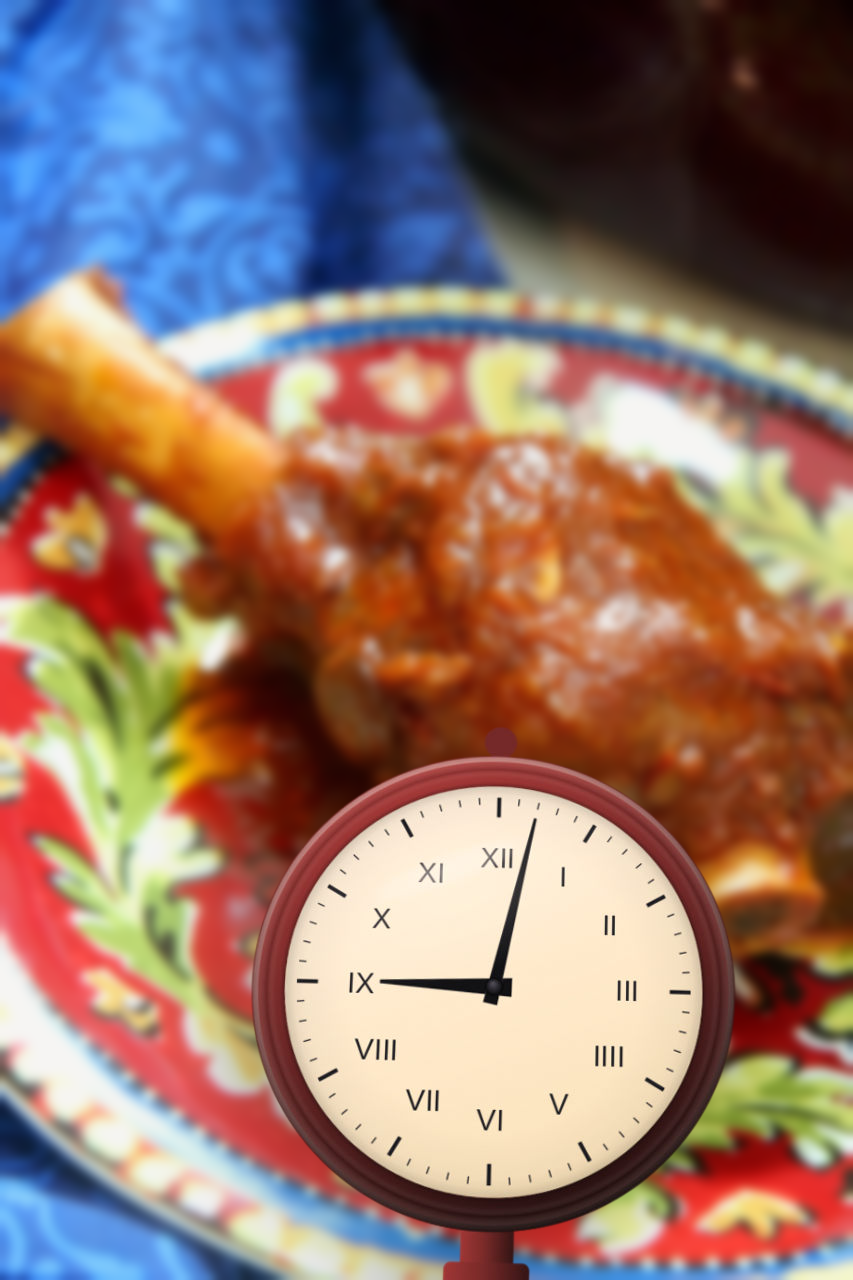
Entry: h=9 m=2
